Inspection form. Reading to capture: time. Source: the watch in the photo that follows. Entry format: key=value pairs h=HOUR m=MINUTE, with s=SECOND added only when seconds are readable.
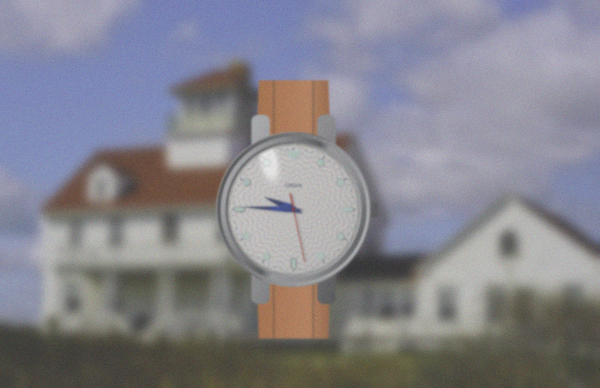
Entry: h=9 m=45 s=28
